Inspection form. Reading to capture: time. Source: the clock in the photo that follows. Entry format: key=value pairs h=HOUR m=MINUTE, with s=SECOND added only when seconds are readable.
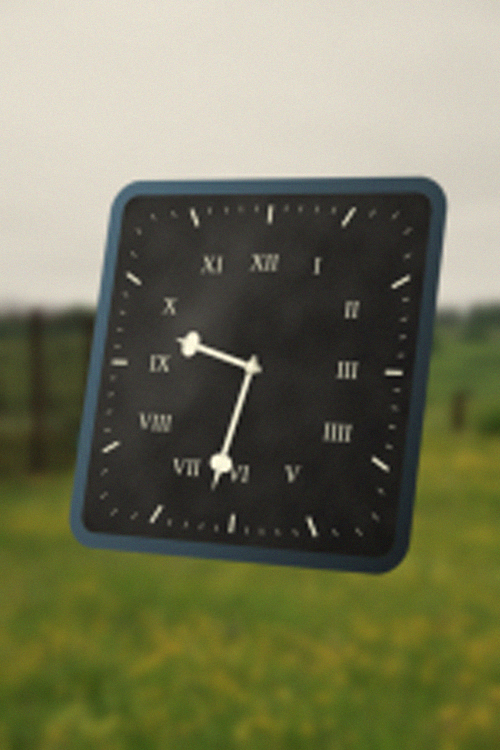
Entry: h=9 m=32
